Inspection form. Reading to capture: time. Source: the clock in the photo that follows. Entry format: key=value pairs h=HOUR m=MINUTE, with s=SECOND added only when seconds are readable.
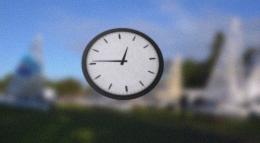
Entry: h=12 m=46
